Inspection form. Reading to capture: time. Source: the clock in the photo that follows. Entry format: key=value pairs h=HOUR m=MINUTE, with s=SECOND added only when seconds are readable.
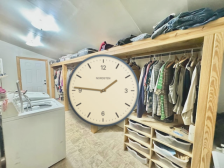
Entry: h=1 m=46
